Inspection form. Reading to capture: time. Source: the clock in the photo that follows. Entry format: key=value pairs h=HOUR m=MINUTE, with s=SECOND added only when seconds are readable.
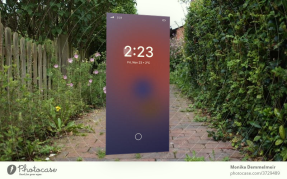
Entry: h=2 m=23
